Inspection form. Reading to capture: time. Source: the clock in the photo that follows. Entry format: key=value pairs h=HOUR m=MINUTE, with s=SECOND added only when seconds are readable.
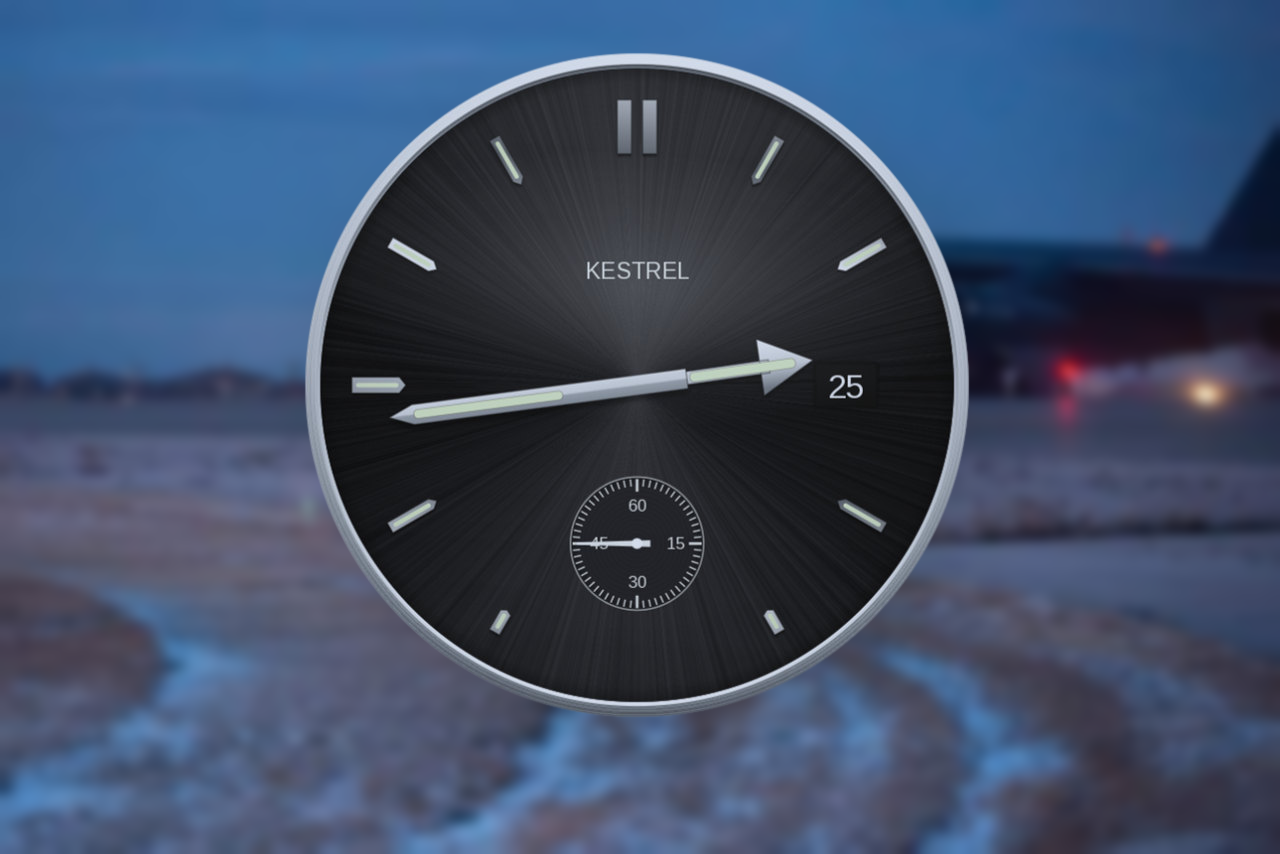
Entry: h=2 m=43 s=45
